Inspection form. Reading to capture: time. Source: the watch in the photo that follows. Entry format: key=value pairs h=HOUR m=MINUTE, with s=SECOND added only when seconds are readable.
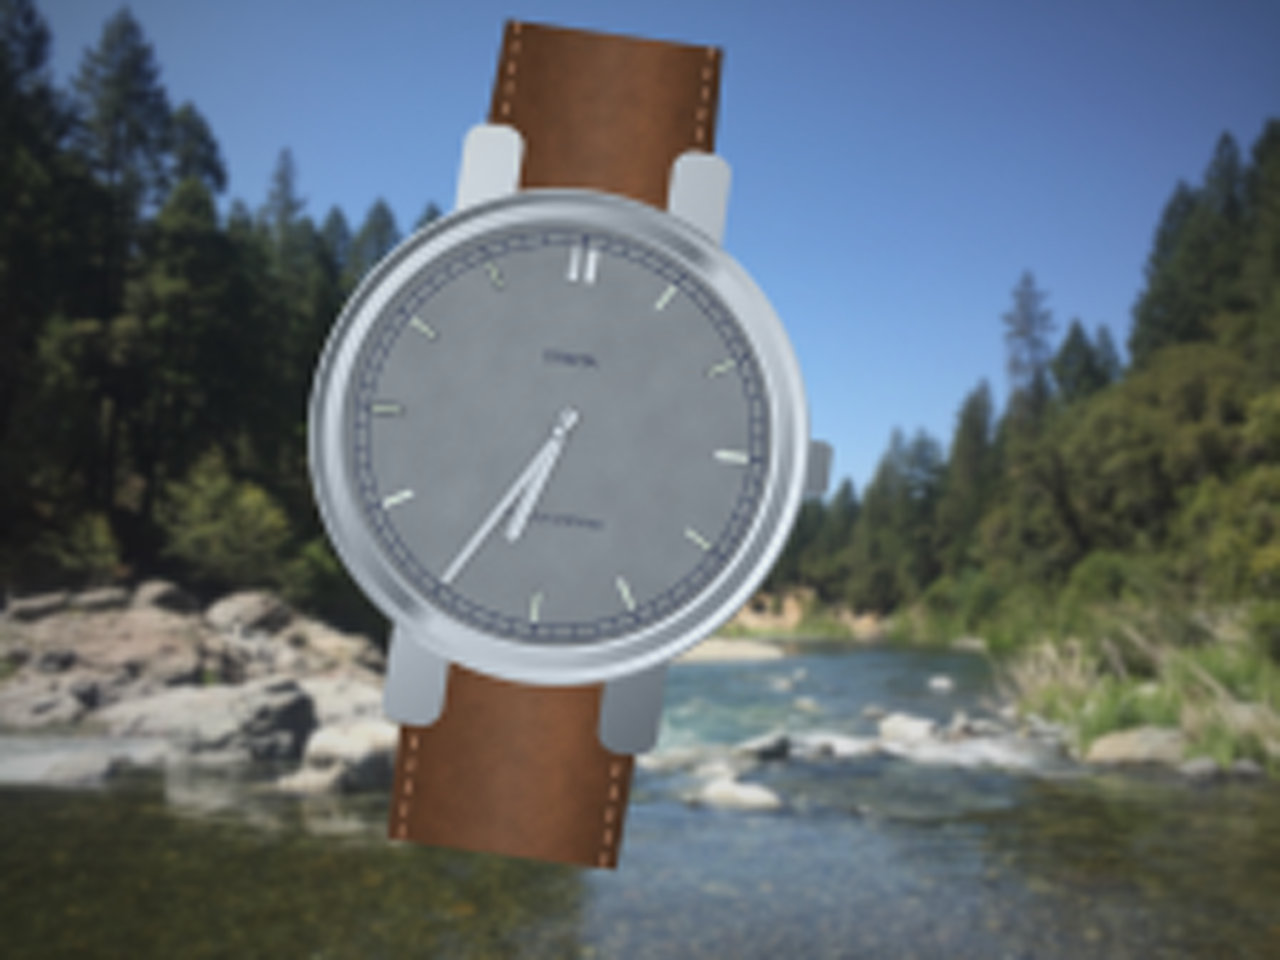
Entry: h=6 m=35
